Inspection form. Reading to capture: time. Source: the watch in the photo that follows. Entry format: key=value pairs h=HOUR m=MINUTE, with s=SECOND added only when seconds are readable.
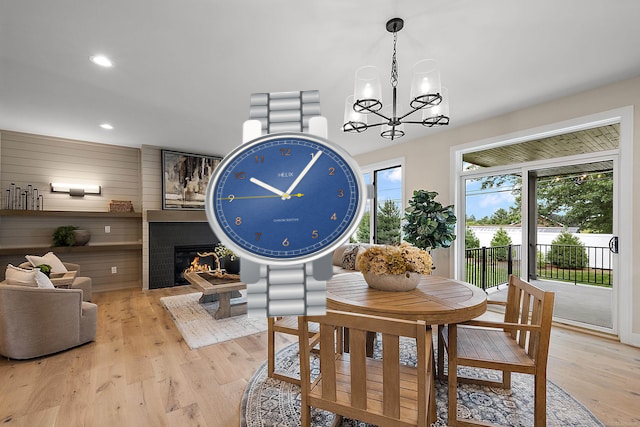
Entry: h=10 m=5 s=45
